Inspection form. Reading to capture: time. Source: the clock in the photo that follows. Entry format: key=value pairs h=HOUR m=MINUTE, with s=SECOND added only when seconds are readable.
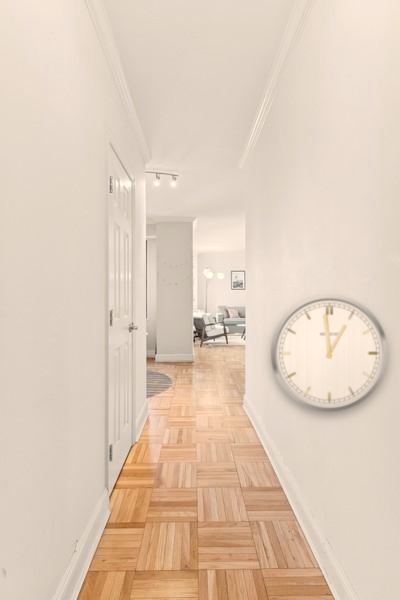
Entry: h=12 m=59
